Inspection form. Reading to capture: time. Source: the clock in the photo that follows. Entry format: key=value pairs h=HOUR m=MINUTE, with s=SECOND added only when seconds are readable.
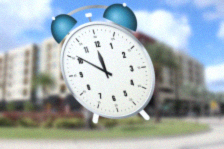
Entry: h=11 m=51
